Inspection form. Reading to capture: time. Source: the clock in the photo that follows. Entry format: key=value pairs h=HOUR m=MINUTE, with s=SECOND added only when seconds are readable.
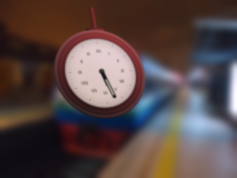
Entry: h=5 m=27
